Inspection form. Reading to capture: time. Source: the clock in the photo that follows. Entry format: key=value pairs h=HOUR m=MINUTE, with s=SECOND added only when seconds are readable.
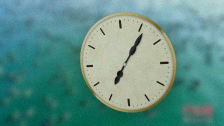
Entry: h=7 m=6
